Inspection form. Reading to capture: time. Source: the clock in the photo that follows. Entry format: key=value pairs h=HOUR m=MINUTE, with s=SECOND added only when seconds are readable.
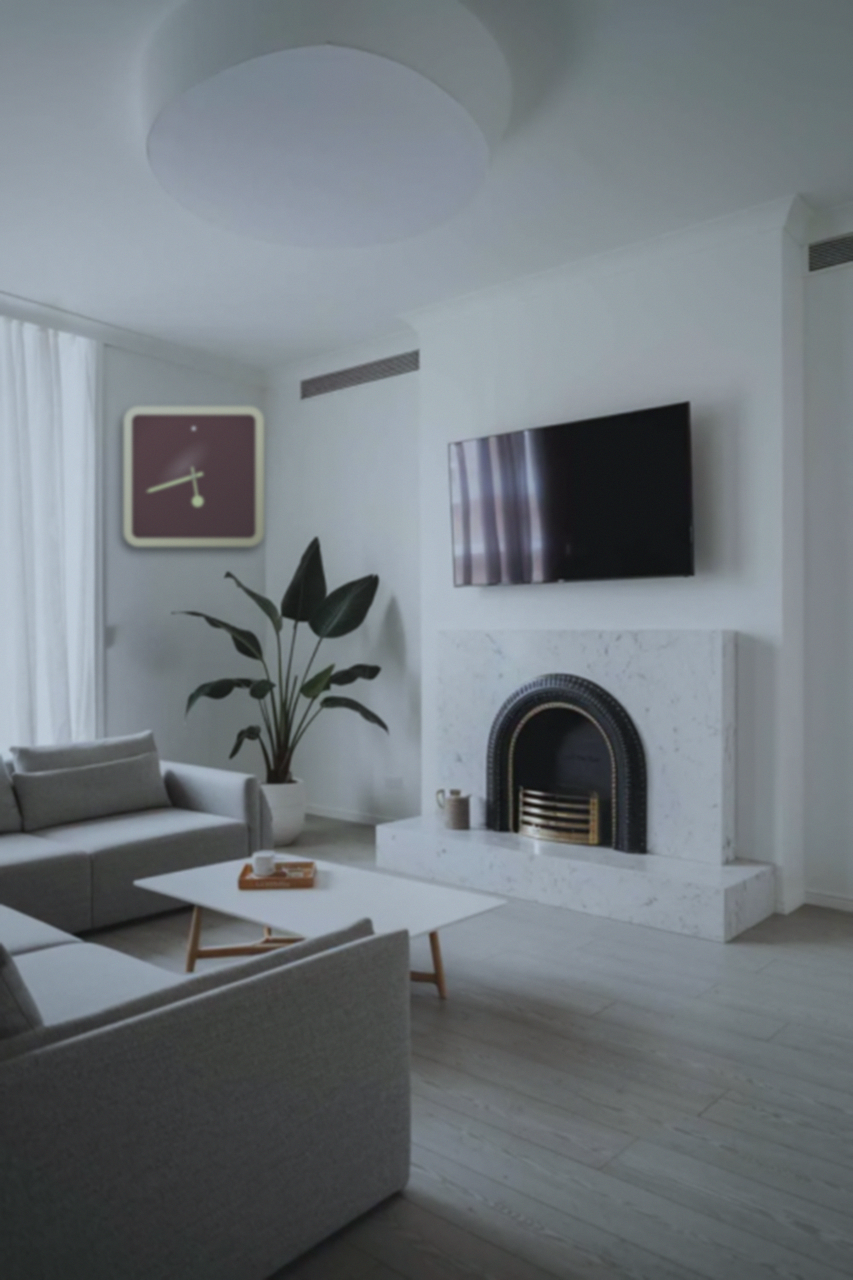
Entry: h=5 m=42
